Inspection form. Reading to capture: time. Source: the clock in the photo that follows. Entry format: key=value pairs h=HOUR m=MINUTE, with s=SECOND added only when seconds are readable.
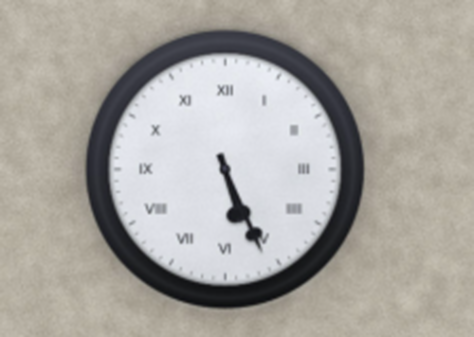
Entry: h=5 m=26
